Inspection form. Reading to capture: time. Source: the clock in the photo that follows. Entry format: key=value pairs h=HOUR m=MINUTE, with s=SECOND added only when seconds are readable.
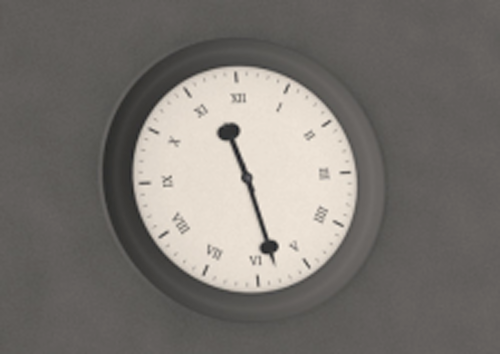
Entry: h=11 m=28
